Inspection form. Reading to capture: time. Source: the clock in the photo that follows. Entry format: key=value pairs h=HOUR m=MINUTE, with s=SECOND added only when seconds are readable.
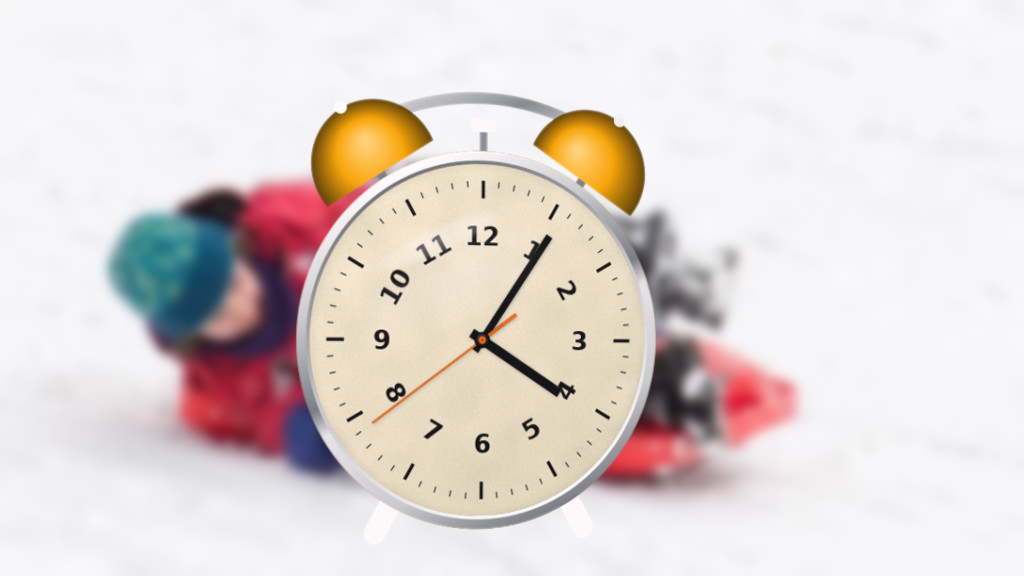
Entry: h=4 m=5 s=39
